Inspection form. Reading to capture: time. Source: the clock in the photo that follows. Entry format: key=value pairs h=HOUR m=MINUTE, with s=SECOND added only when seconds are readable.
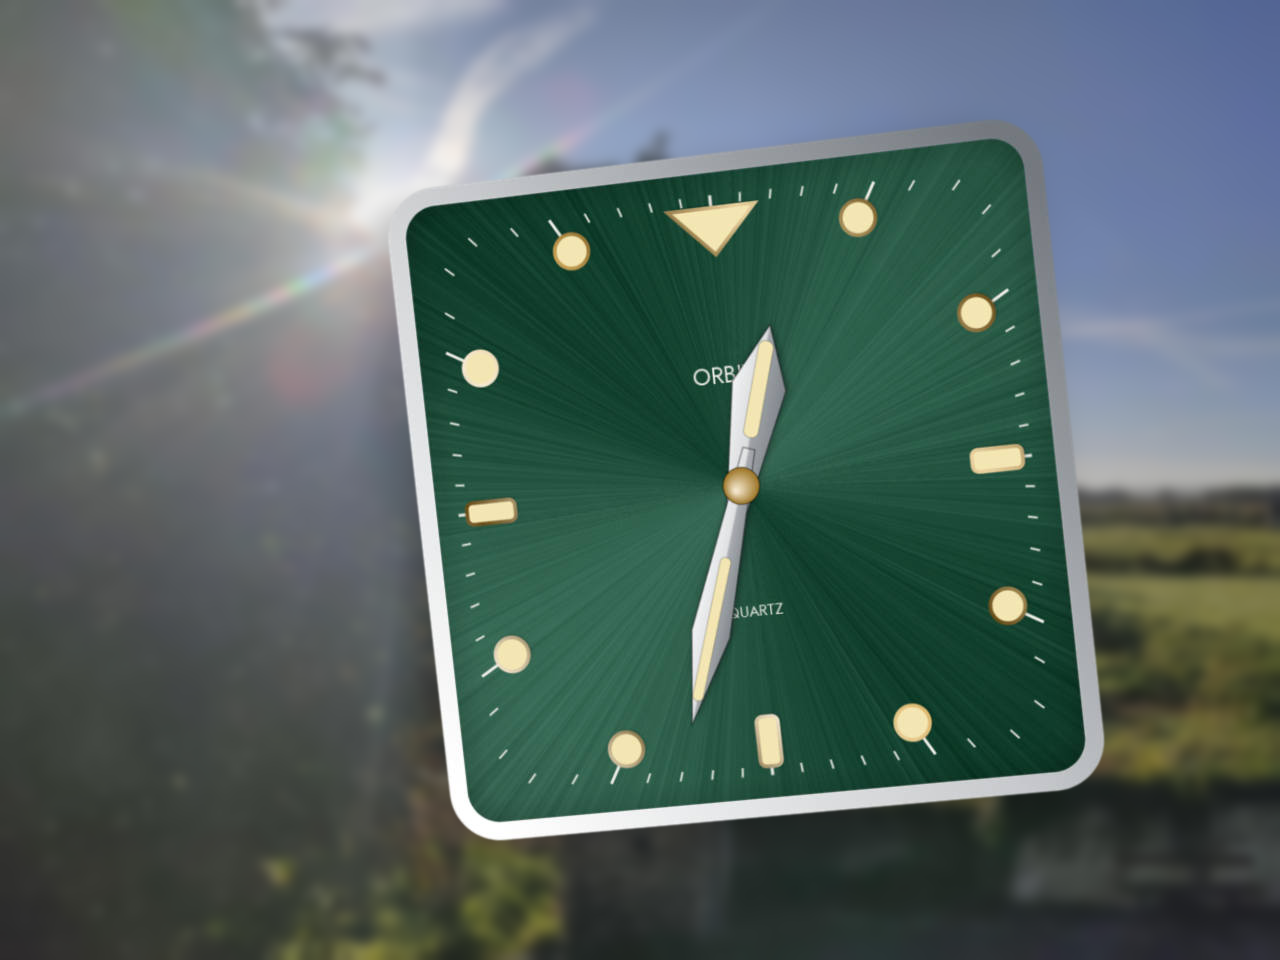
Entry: h=12 m=33
